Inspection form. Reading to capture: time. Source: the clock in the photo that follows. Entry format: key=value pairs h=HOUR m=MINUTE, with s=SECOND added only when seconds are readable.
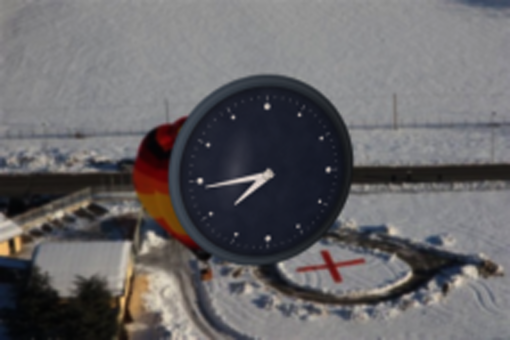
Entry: h=7 m=44
